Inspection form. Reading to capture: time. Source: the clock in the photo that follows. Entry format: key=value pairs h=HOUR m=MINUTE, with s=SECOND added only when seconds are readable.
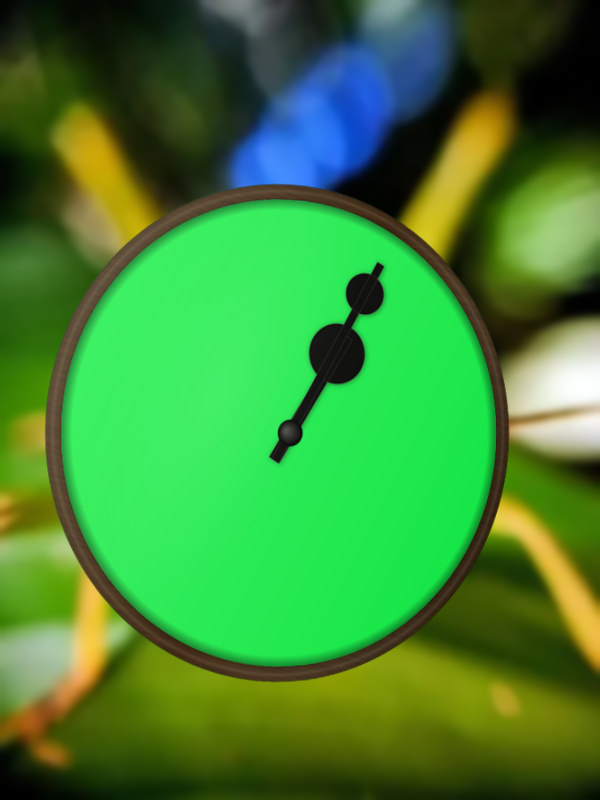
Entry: h=1 m=5
